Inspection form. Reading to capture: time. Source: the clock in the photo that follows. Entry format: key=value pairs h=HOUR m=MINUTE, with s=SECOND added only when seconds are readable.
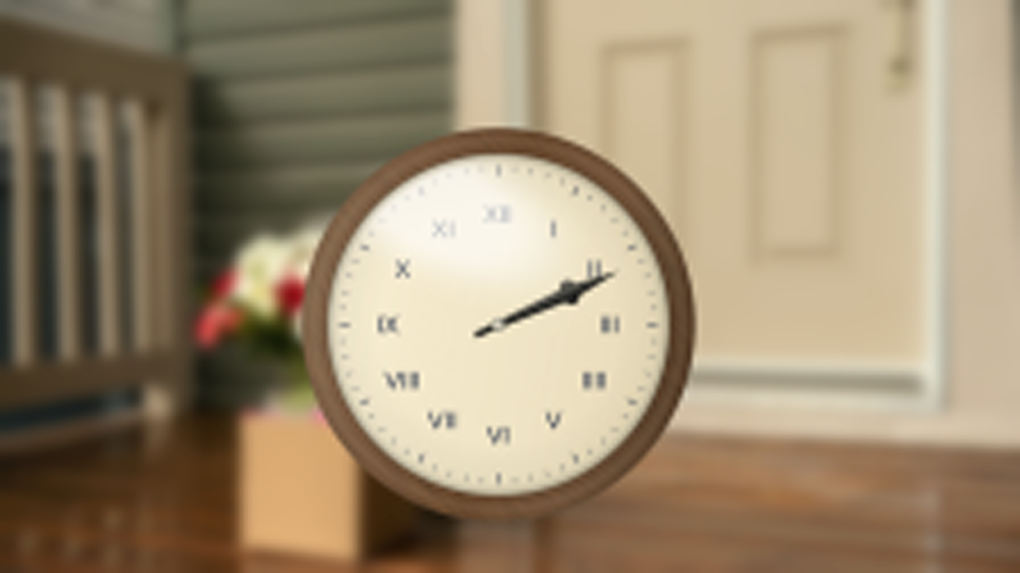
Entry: h=2 m=11
